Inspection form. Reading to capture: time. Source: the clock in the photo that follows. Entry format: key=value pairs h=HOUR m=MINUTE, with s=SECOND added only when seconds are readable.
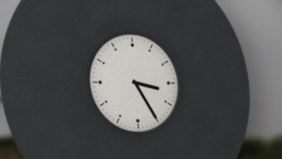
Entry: h=3 m=25
